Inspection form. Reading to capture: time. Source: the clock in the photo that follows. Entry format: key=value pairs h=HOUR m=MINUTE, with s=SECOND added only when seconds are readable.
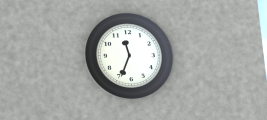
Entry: h=11 m=34
